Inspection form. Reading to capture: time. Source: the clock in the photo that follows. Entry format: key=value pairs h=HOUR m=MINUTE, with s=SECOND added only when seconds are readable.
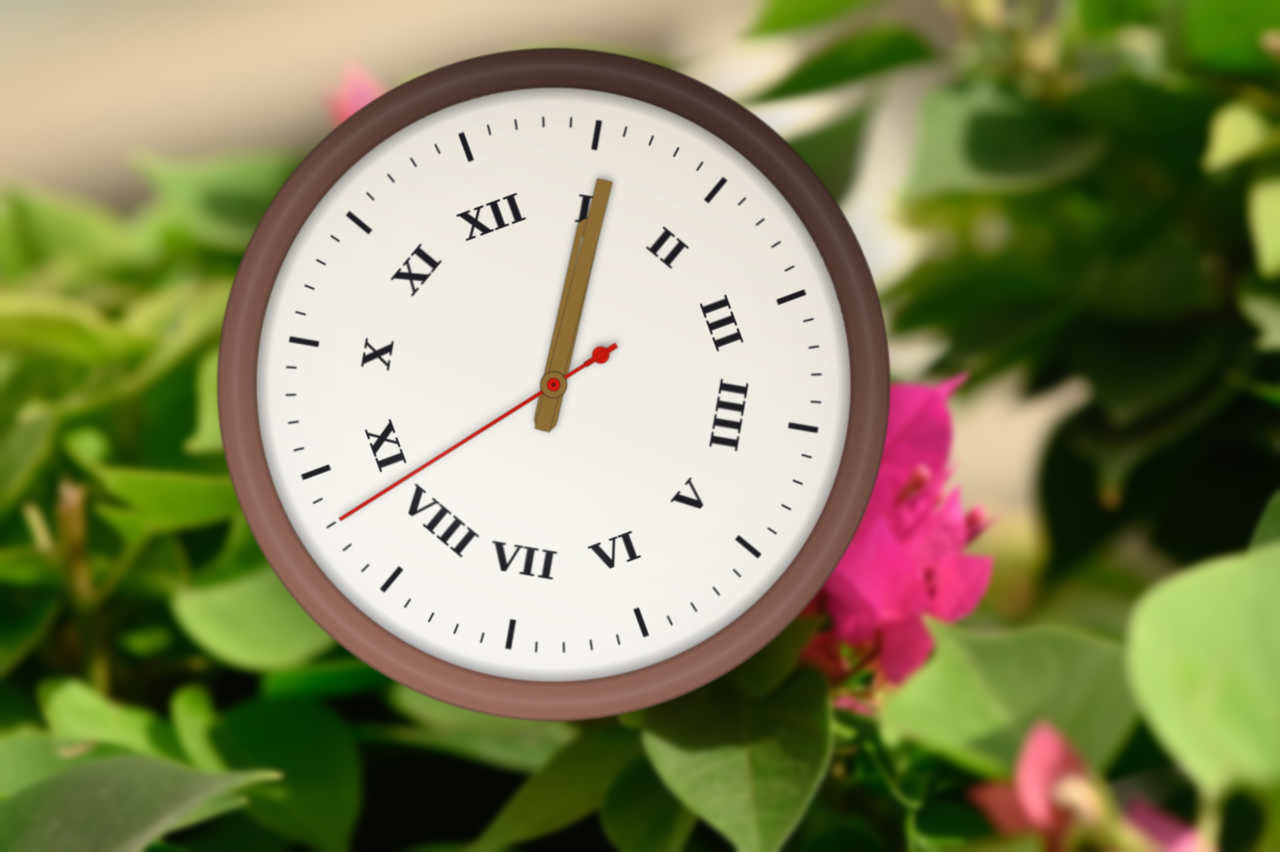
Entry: h=1 m=5 s=43
